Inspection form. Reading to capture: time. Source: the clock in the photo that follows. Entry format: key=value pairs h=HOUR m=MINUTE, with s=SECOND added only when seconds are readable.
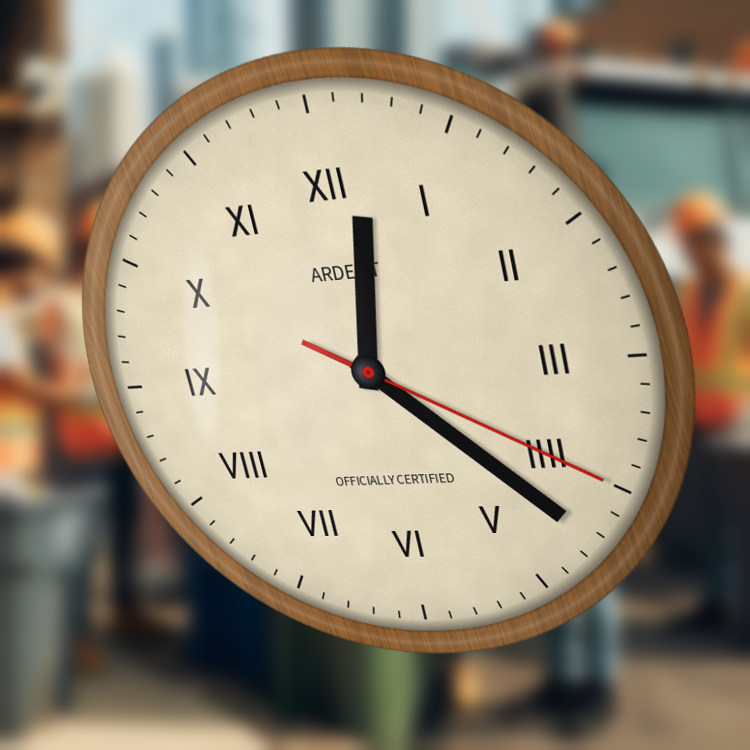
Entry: h=12 m=22 s=20
